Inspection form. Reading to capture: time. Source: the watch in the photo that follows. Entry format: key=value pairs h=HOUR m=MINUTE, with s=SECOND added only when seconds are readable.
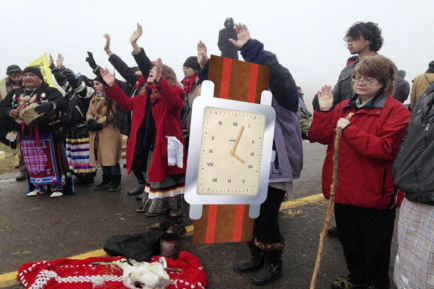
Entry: h=4 m=3
